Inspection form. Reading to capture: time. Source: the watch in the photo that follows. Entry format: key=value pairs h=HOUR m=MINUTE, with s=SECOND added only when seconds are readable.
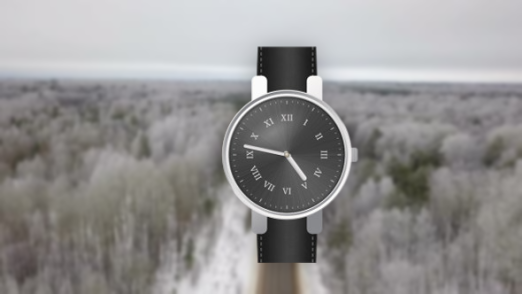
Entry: h=4 m=47
